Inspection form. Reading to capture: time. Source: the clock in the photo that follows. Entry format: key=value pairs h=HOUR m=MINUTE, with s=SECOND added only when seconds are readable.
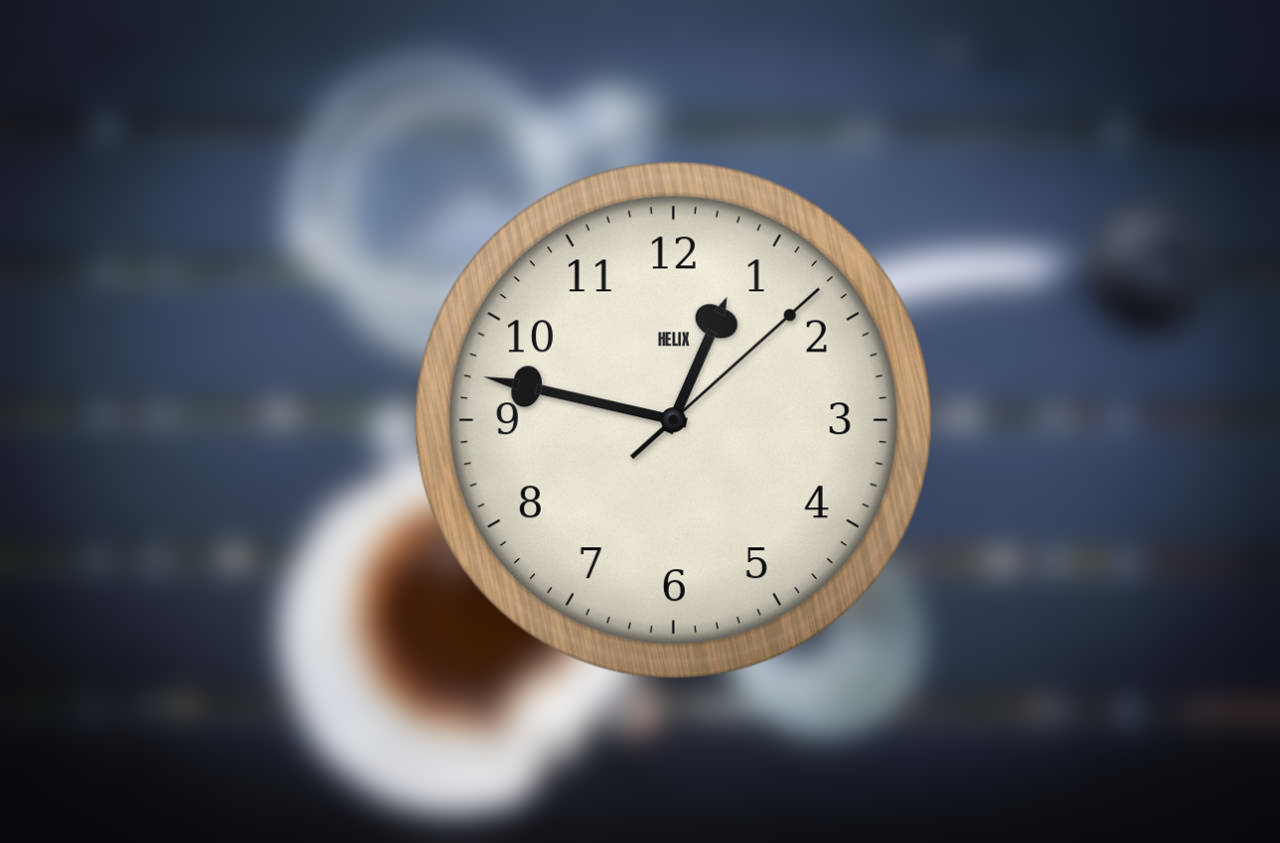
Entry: h=12 m=47 s=8
